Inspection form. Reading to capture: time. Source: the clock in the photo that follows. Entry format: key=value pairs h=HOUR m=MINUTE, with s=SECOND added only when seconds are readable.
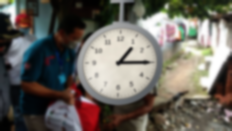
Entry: h=1 m=15
